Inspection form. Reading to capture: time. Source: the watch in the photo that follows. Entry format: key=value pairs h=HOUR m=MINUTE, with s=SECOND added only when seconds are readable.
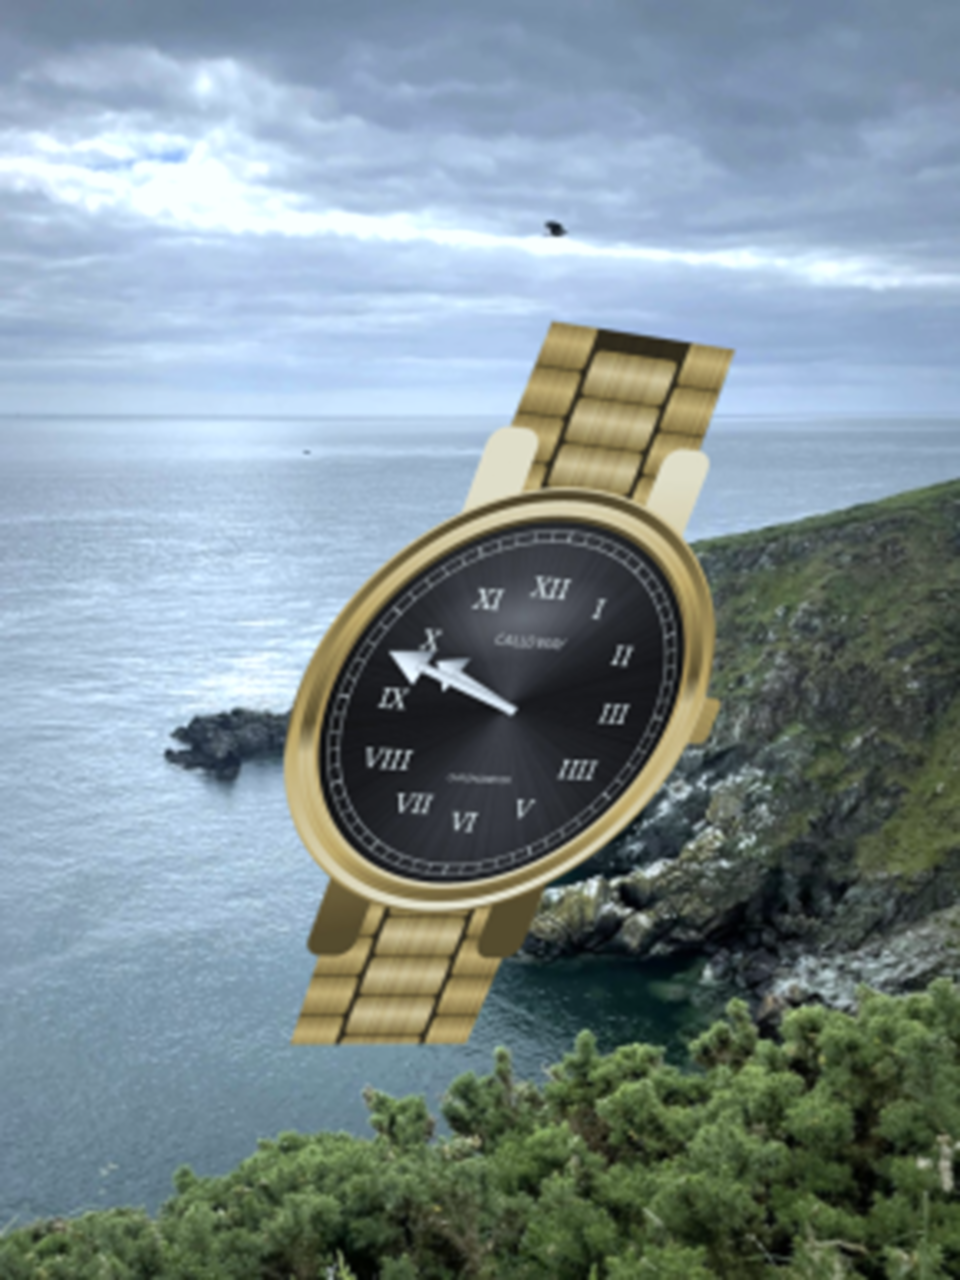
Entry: h=9 m=48
